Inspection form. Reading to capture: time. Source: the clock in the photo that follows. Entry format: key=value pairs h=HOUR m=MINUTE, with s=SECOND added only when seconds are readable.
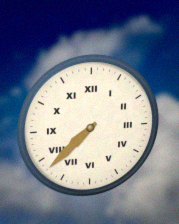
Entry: h=7 m=38
